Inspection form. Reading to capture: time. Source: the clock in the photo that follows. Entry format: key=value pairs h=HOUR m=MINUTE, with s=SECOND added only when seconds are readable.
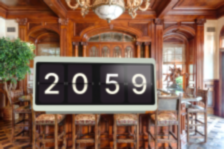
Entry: h=20 m=59
